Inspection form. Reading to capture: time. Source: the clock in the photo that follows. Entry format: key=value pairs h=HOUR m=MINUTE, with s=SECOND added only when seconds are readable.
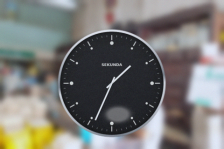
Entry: h=1 m=34
